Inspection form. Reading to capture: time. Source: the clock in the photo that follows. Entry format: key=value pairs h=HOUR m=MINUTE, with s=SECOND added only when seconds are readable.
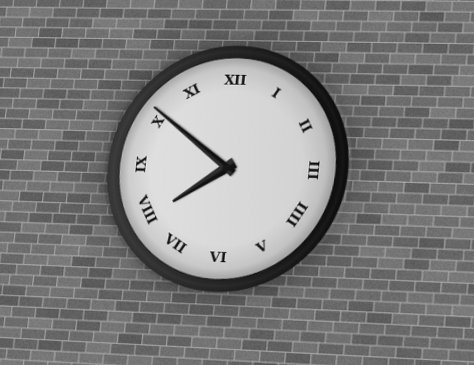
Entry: h=7 m=51
